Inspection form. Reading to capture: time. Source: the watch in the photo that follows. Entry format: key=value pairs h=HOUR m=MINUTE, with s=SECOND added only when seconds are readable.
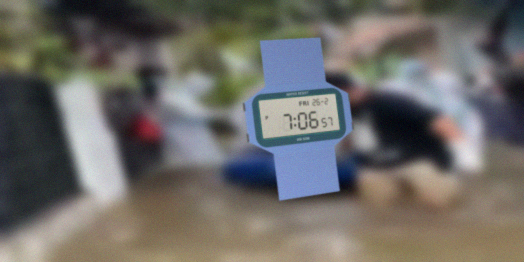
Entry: h=7 m=6 s=57
